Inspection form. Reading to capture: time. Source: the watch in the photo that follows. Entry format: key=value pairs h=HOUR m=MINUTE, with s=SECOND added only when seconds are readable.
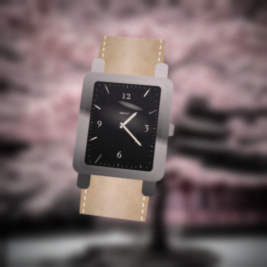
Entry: h=1 m=22
